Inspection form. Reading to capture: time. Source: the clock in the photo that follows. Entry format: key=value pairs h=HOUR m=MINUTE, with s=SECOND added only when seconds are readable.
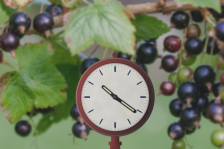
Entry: h=10 m=21
